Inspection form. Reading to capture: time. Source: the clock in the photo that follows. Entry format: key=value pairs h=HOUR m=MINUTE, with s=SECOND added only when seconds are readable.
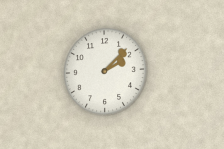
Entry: h=2 m=8
